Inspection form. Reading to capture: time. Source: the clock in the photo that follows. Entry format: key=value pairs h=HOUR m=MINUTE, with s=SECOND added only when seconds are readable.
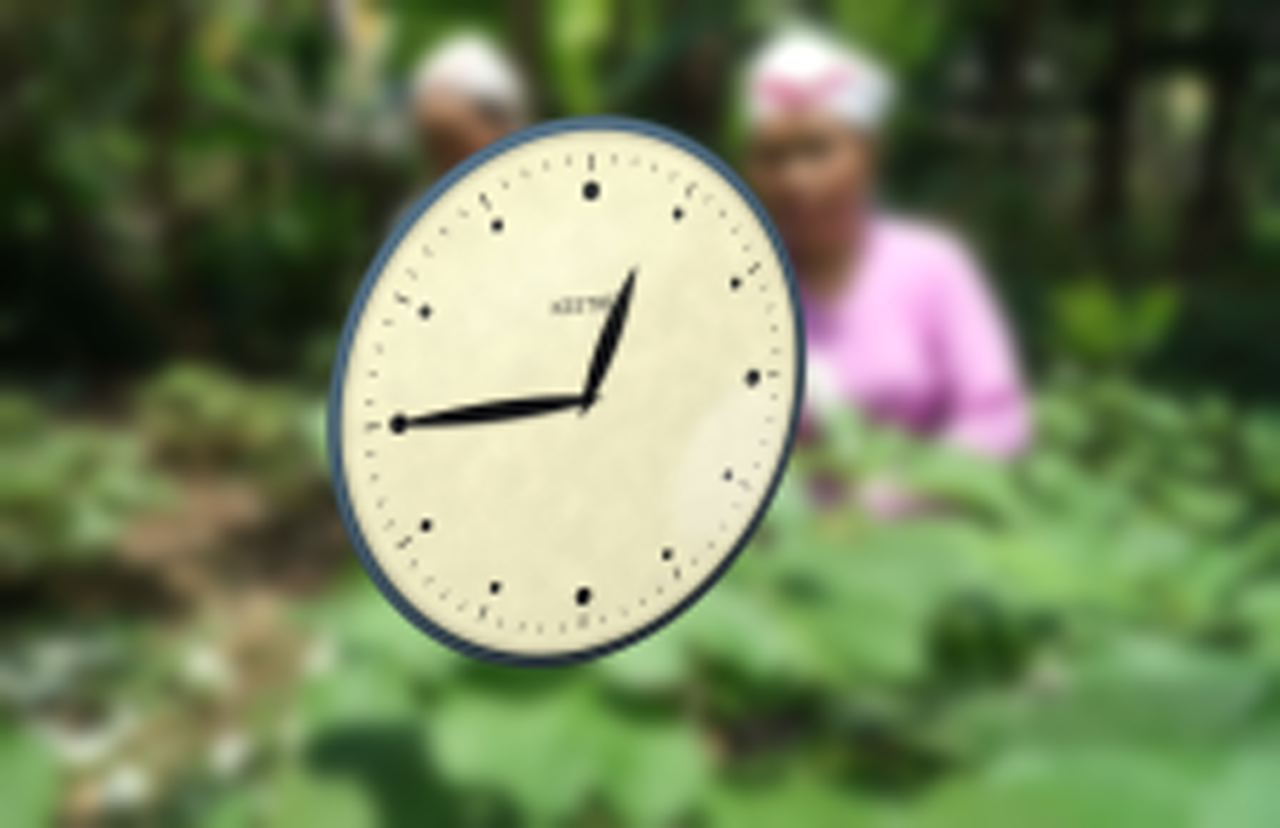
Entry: h=12 m=45
